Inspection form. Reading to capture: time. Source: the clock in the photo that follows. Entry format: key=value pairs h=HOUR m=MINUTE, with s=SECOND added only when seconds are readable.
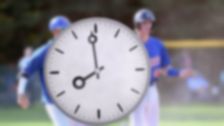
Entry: h=7 m=59
